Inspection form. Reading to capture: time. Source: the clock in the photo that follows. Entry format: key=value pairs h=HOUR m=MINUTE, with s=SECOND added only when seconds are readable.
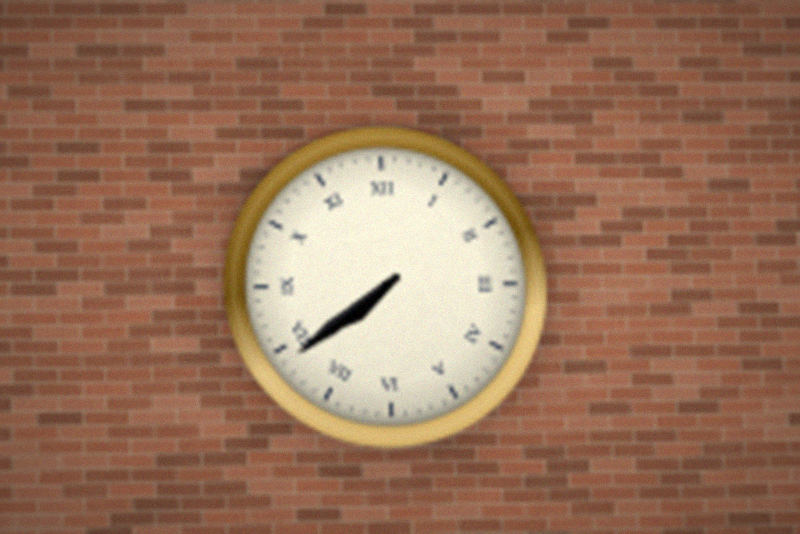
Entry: h=7 m=39
